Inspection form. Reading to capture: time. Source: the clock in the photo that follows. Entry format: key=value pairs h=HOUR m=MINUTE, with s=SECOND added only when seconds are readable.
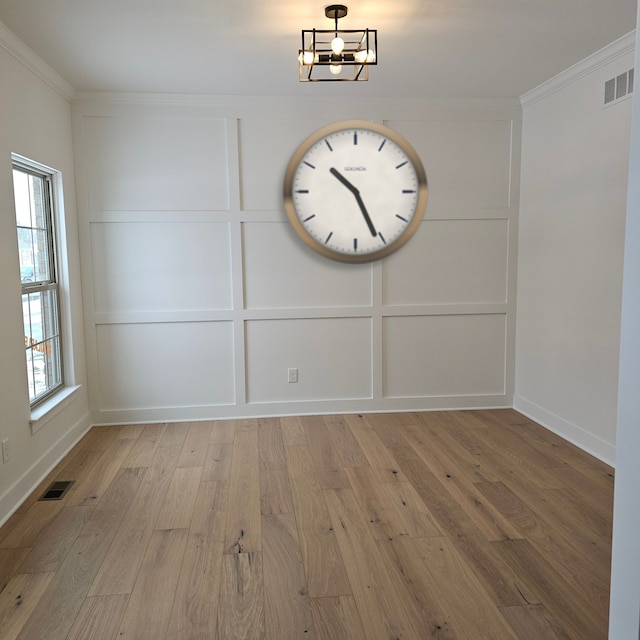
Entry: h=10 m=26
